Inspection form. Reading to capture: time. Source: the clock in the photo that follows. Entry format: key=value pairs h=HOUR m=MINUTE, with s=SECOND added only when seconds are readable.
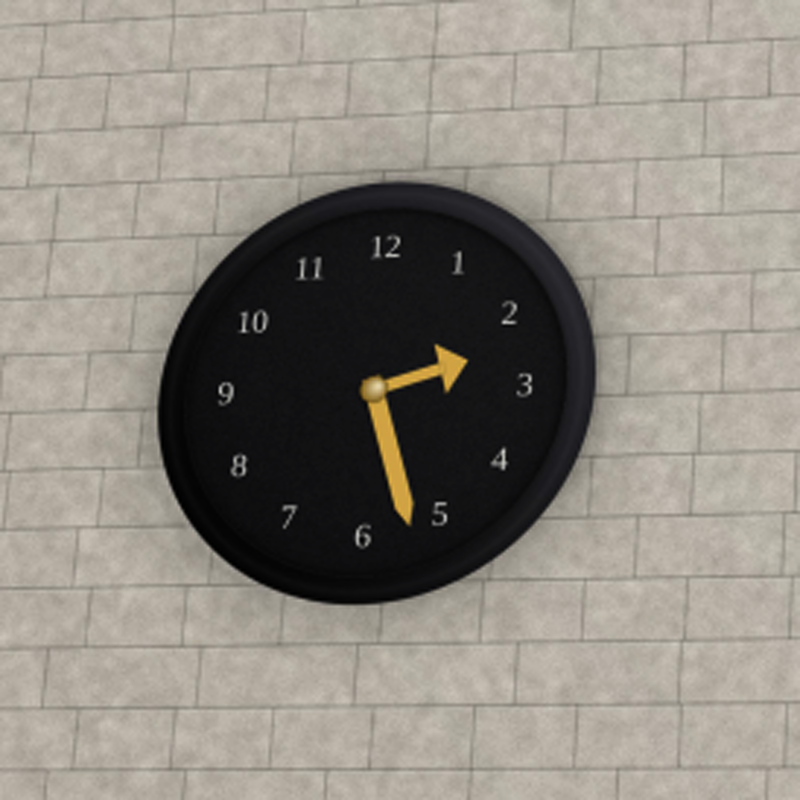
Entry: h=2 m=27
